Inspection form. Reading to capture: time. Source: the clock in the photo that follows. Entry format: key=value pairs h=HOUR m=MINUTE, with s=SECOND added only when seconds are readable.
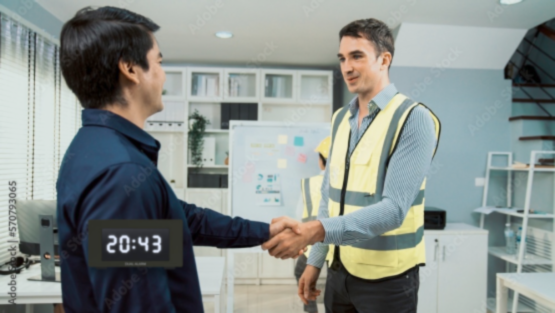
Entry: h=20 m=43
